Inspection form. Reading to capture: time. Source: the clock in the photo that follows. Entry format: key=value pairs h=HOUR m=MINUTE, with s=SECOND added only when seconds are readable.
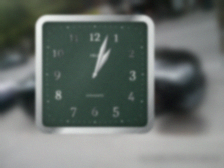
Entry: h=1 m=3
